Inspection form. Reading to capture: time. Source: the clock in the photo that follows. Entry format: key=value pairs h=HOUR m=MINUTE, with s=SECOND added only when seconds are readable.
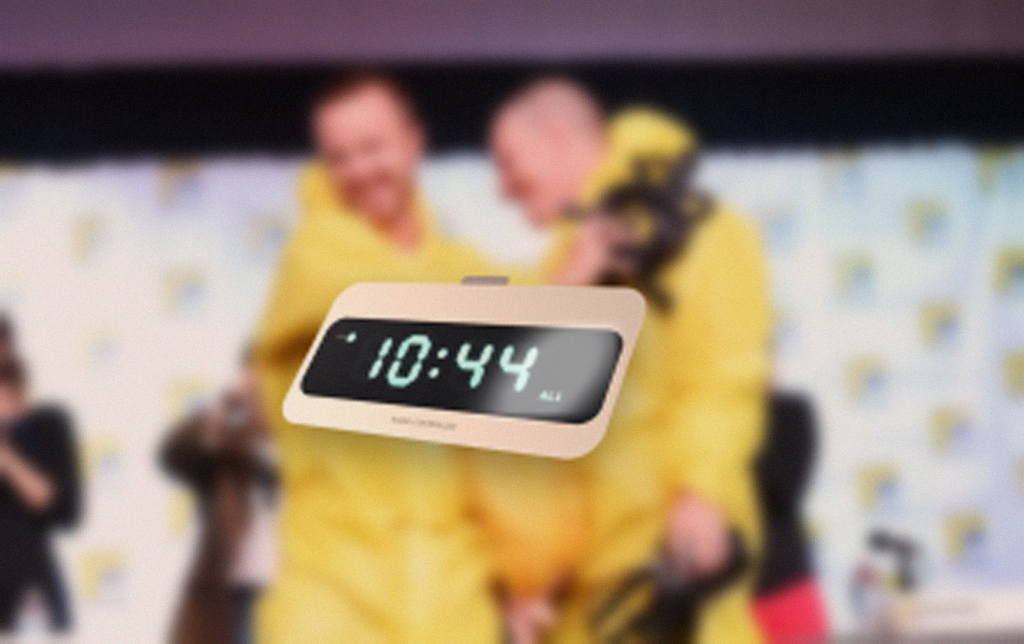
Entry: h=10 m=44
